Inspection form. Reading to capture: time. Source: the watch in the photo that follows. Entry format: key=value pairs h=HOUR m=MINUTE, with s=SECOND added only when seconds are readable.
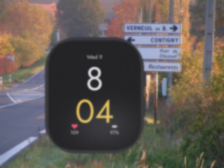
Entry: h=8 m=4
